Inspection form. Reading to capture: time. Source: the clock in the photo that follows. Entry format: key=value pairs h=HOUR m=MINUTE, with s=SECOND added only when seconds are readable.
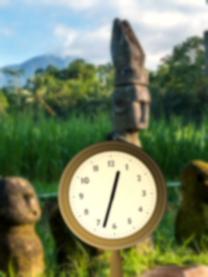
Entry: h=12 m=33
